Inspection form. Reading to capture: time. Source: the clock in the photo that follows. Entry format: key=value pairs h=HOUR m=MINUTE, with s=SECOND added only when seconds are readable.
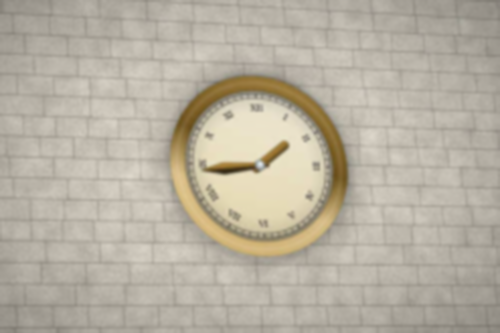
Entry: h=1 m=44
